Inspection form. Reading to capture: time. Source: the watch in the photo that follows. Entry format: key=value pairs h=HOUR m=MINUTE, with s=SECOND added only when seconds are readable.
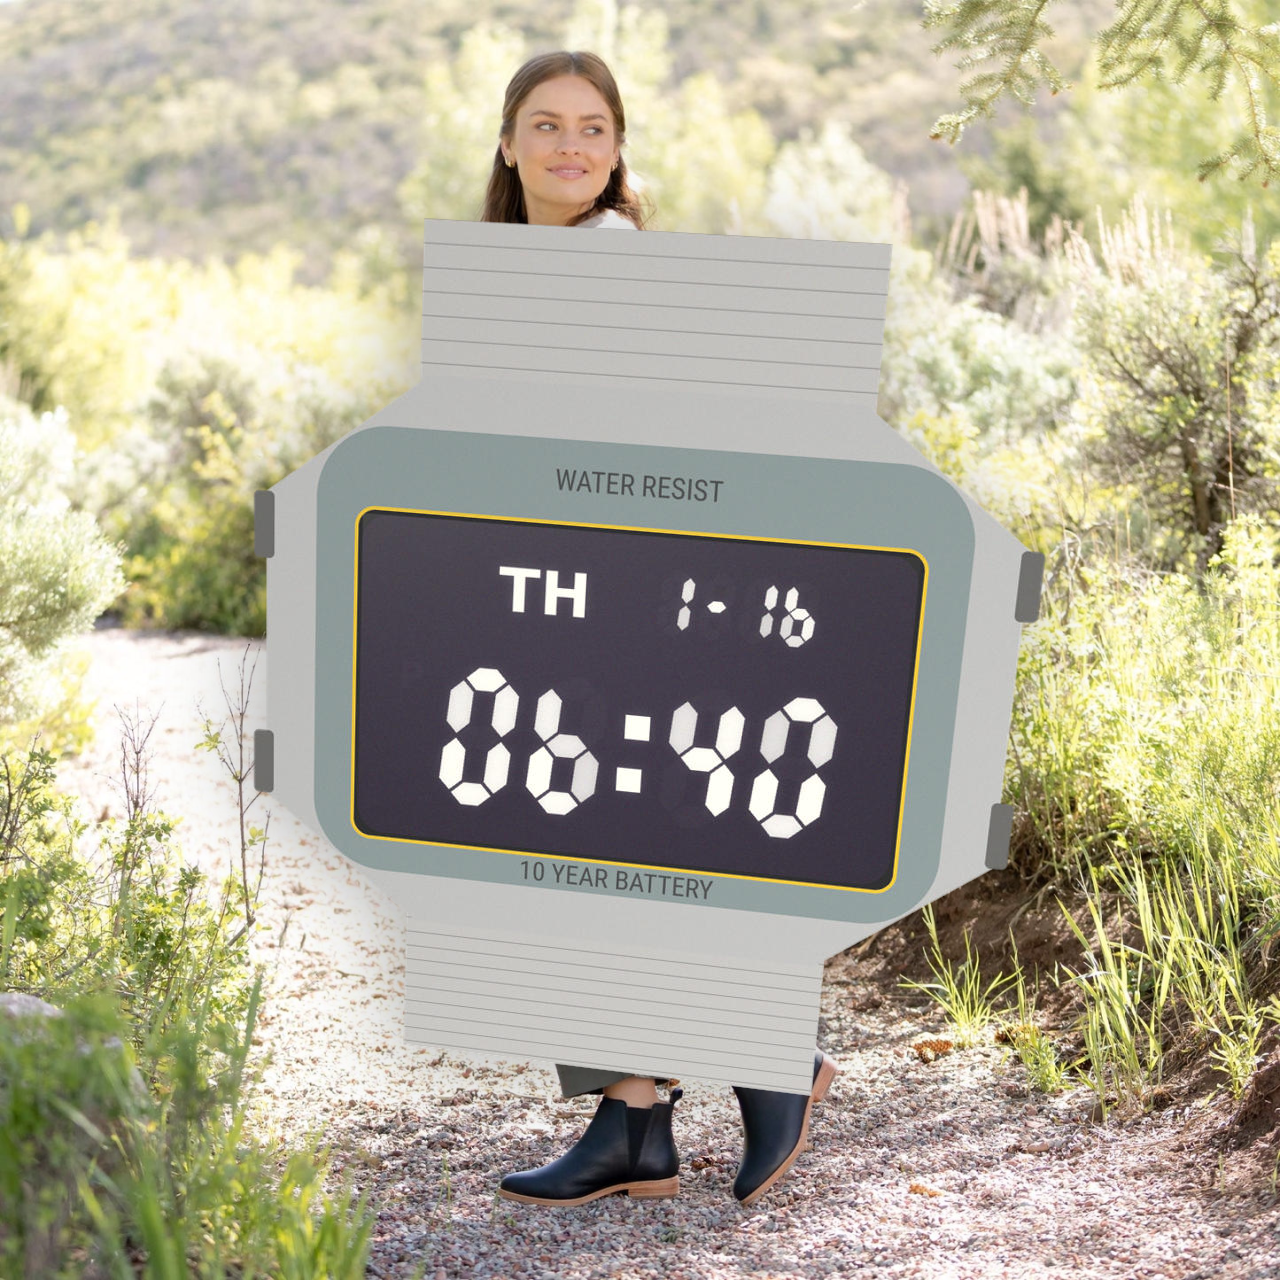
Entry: h=6 m=40
